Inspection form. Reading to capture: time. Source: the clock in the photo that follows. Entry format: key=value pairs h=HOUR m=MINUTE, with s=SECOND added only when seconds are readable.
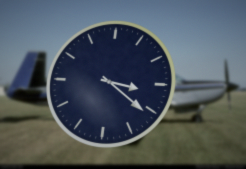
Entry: h=3 m=21
